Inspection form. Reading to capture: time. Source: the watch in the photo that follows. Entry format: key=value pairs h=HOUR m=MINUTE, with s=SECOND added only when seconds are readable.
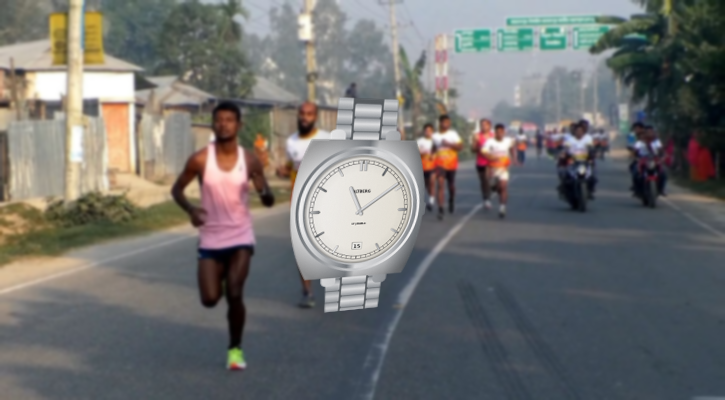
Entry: h=11 m=9
